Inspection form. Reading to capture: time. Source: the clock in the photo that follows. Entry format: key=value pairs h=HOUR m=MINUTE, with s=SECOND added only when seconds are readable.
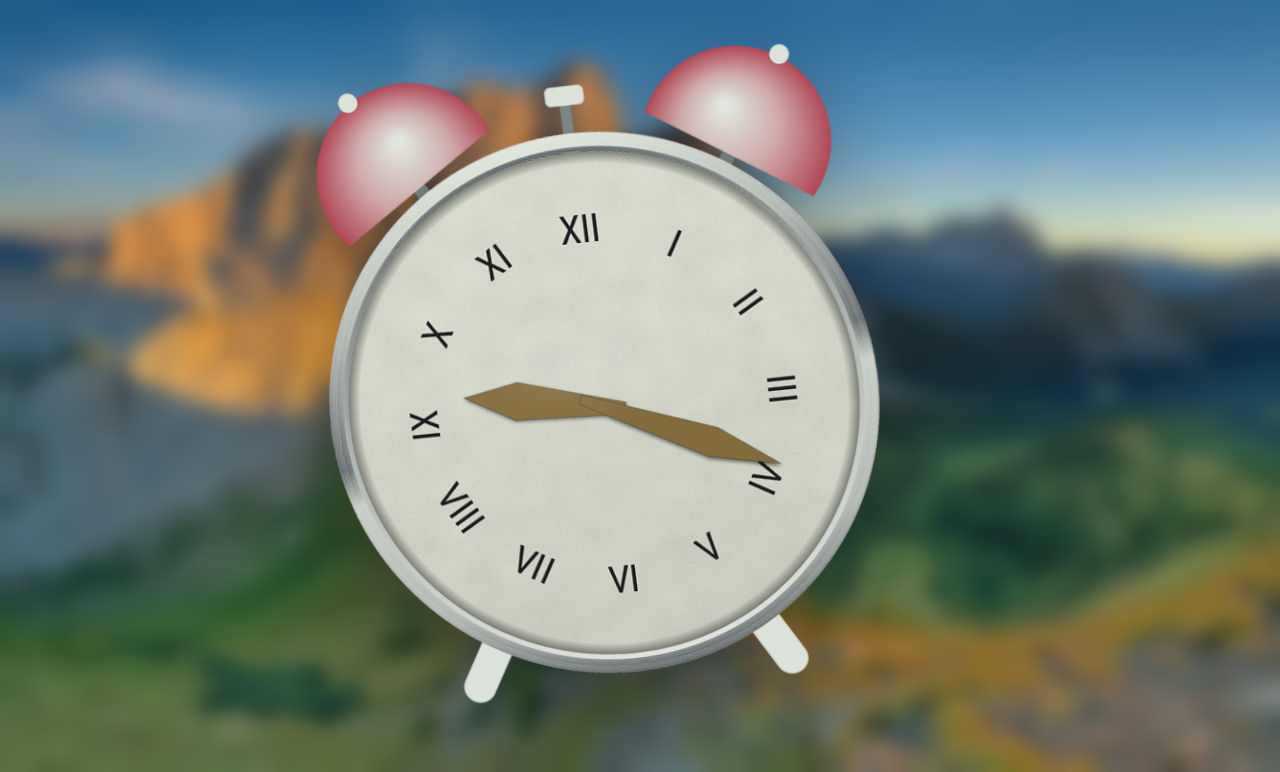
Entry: h=9 m=19
